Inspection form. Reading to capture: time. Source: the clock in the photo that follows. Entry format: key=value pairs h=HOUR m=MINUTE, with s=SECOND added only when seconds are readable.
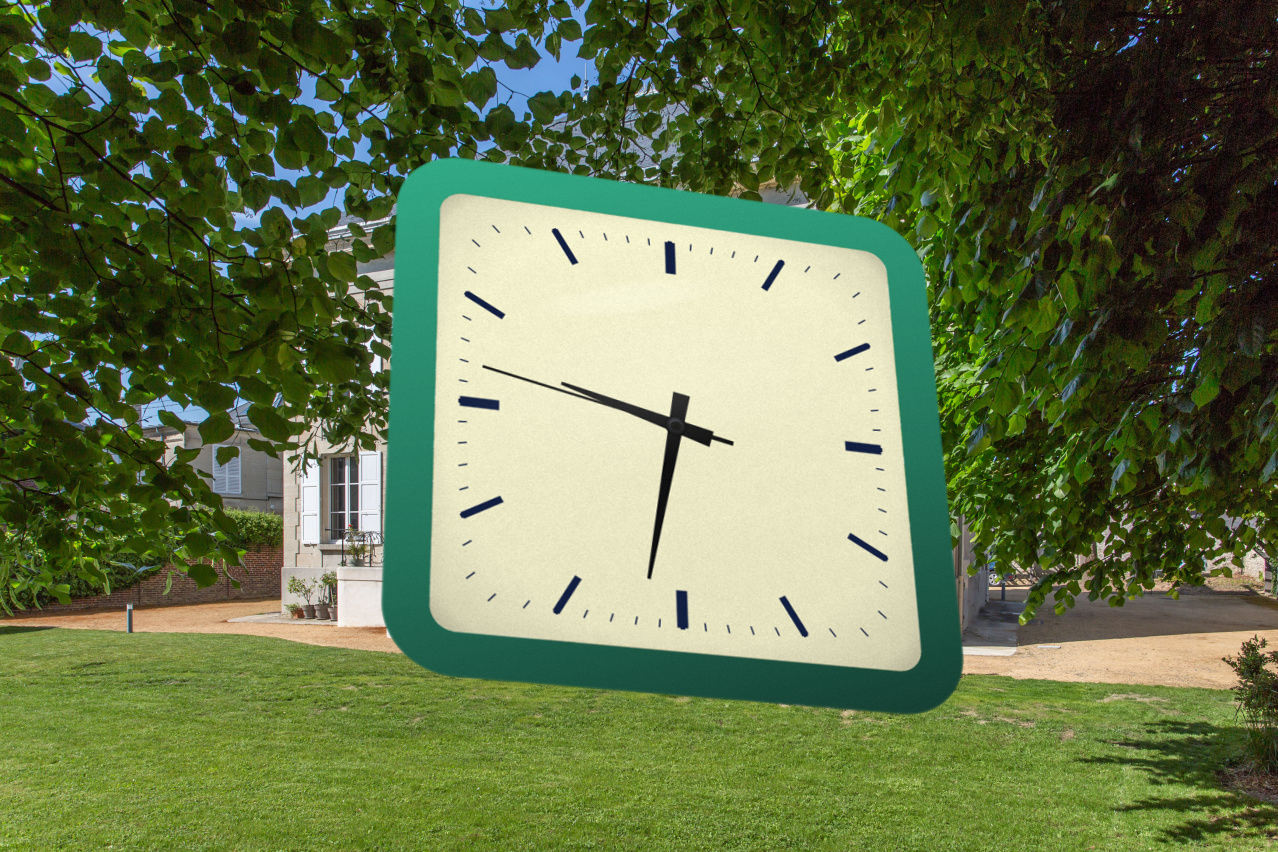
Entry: h=9 m=31 s=47
